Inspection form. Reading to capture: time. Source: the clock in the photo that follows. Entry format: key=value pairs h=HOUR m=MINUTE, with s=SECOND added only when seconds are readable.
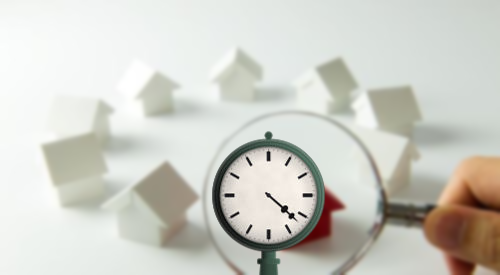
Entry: h=4 m=22
